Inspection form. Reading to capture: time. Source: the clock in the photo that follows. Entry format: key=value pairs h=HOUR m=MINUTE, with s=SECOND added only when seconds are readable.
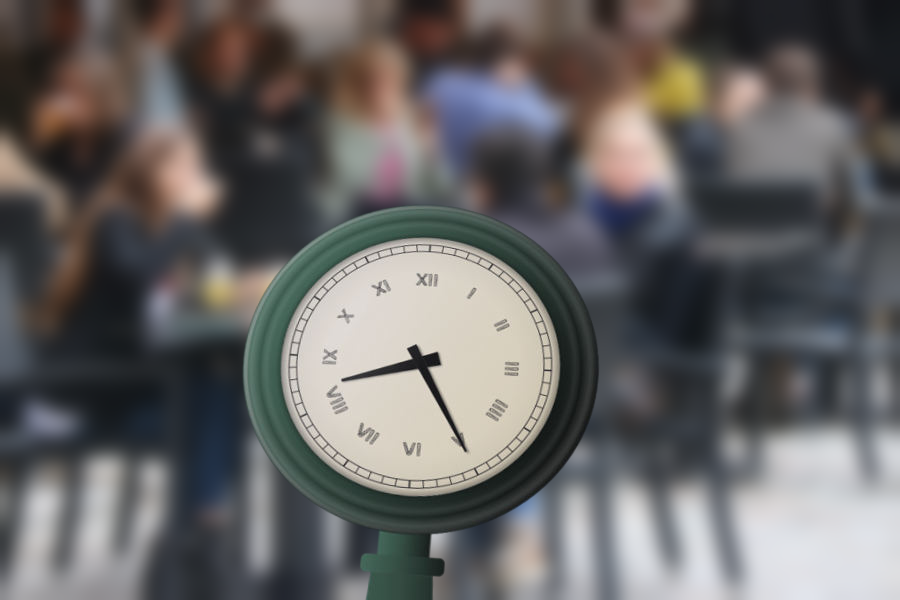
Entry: h=8 m=25
